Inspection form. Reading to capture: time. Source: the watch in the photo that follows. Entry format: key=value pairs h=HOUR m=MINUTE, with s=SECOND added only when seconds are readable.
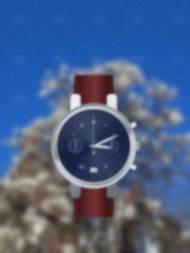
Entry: h=3 m=11
